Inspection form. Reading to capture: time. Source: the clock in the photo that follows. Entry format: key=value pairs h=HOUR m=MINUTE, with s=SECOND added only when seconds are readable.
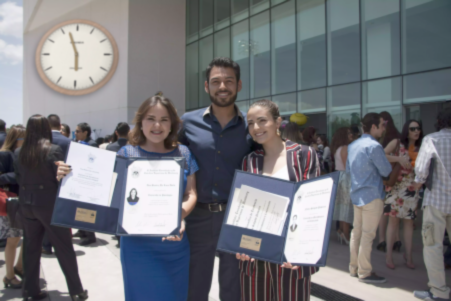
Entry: h=5 m=57
